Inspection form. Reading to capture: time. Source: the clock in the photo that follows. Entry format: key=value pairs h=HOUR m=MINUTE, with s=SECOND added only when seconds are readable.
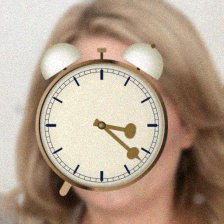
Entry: h=3 m=22
